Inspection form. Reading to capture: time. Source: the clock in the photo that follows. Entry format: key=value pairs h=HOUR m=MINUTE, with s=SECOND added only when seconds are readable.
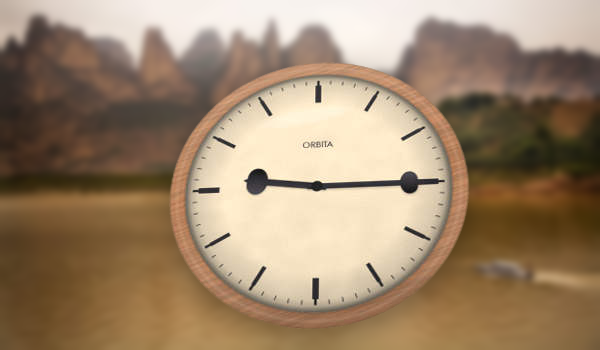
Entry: h=9 m=15
